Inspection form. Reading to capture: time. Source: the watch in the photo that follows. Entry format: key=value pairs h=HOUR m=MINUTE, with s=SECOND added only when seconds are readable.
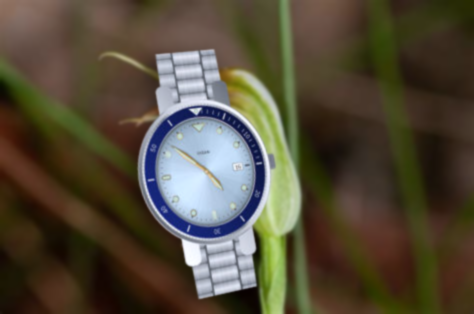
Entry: h=4 m=52
